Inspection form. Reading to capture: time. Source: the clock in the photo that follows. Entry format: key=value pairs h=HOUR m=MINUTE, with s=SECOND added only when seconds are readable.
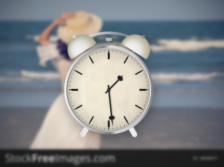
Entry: h=1 m=29
